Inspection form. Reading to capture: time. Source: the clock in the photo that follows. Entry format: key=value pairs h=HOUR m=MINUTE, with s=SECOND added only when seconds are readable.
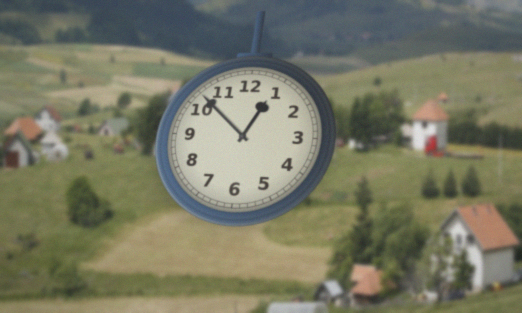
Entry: h=12 m=52
